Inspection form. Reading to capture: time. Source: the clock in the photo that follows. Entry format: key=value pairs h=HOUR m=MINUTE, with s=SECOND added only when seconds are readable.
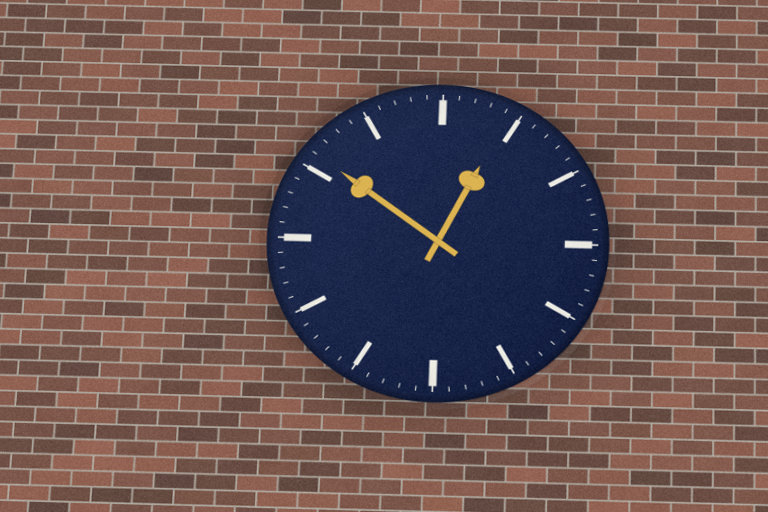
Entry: h=12 m=51
